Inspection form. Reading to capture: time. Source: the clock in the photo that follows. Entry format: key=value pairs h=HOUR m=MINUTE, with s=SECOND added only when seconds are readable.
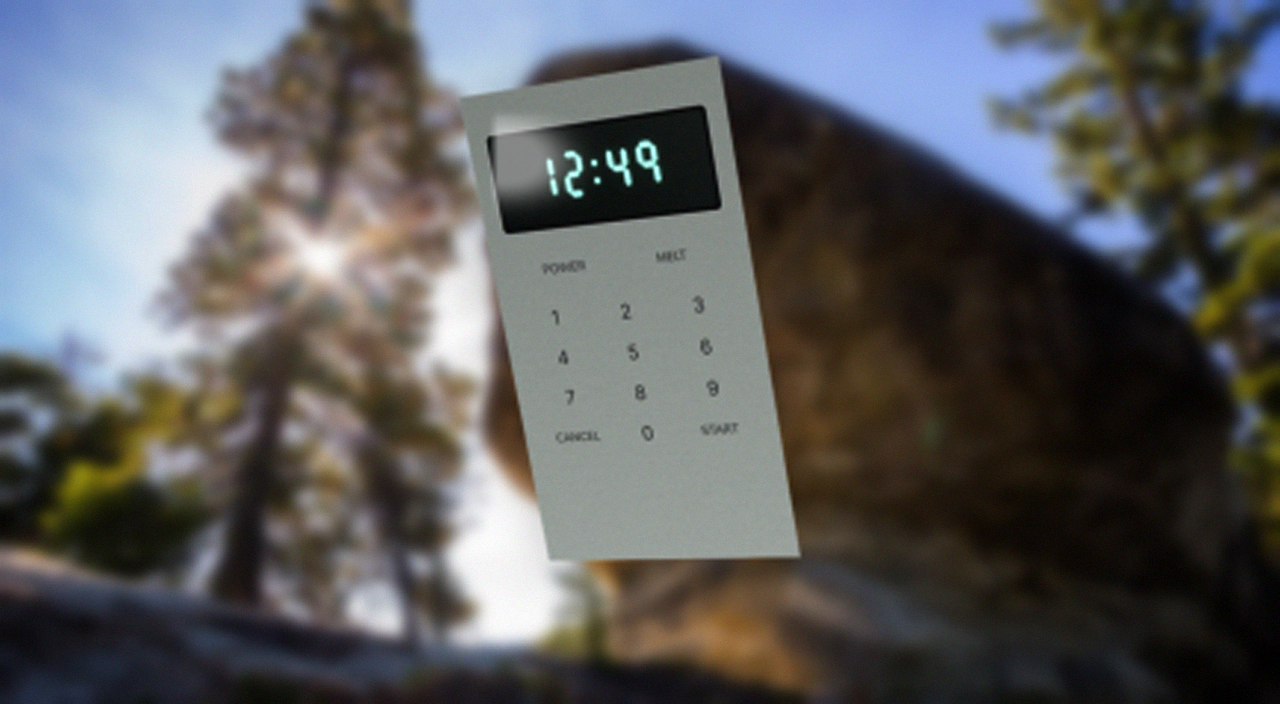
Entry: h=12 m=49
